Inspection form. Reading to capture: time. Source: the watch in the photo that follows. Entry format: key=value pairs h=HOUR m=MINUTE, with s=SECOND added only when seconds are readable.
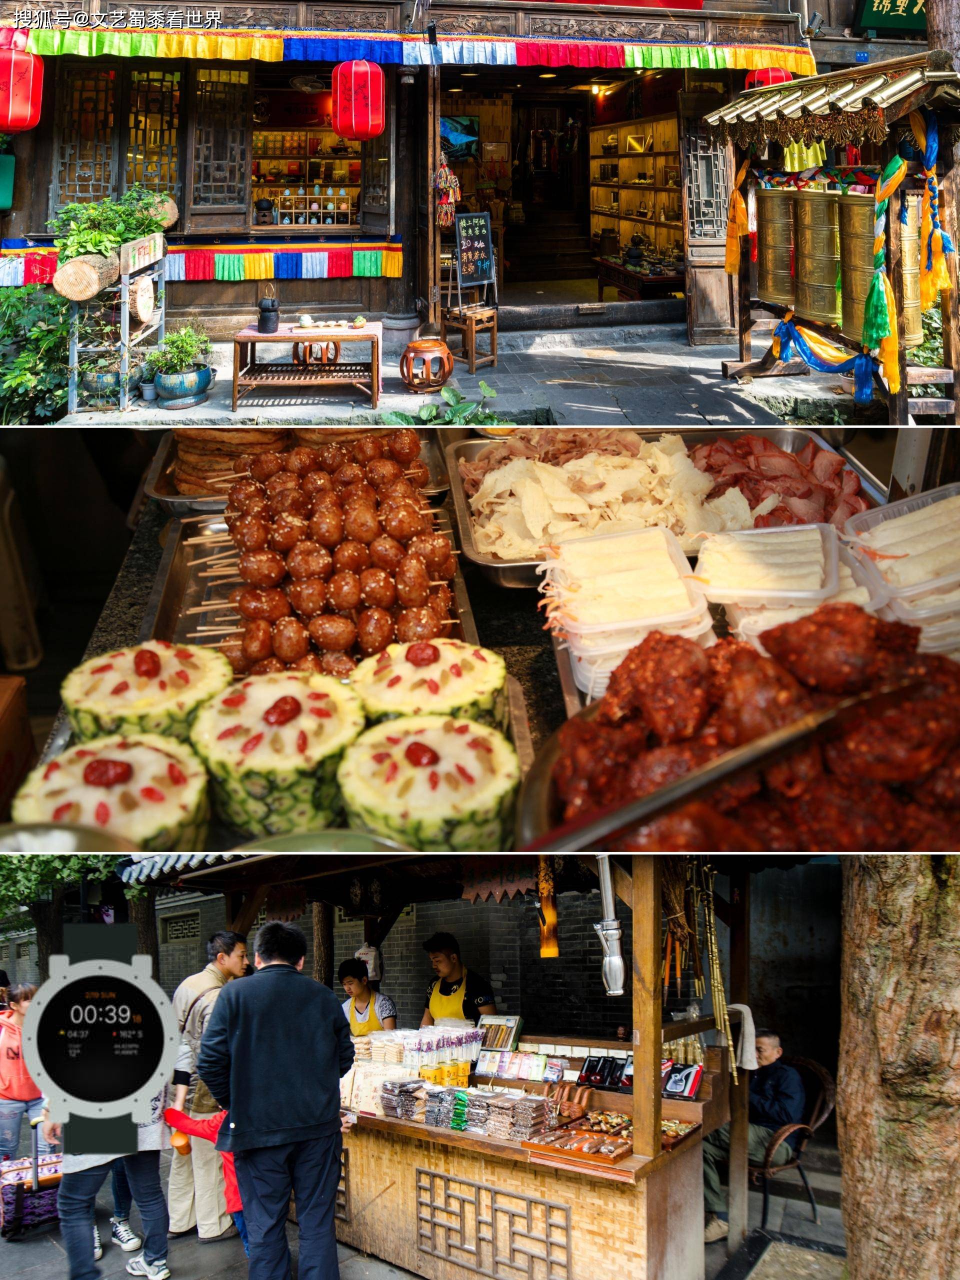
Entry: h=0 m=39
